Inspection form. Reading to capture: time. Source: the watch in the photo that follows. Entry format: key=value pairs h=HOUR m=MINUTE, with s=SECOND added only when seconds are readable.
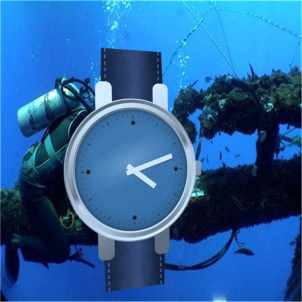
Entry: h=4 m=12
